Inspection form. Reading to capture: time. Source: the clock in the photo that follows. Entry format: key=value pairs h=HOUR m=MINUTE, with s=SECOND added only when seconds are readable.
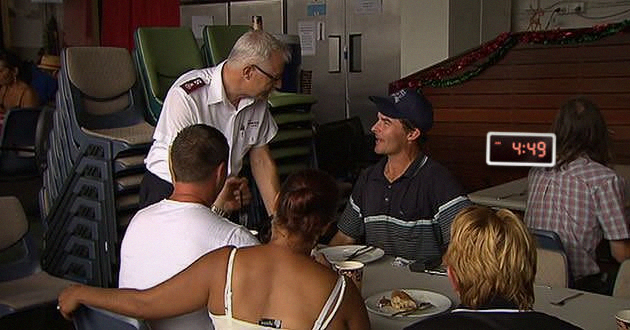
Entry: h=4 m=49
